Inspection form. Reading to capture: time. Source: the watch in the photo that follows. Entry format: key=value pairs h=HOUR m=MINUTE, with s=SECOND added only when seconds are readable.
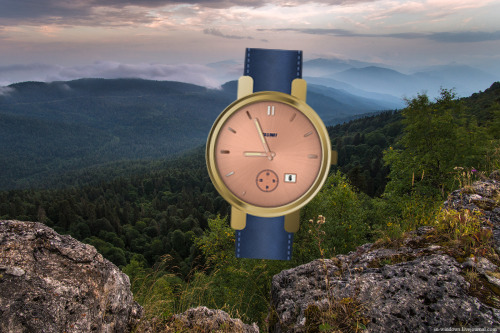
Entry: h=8 m=56
